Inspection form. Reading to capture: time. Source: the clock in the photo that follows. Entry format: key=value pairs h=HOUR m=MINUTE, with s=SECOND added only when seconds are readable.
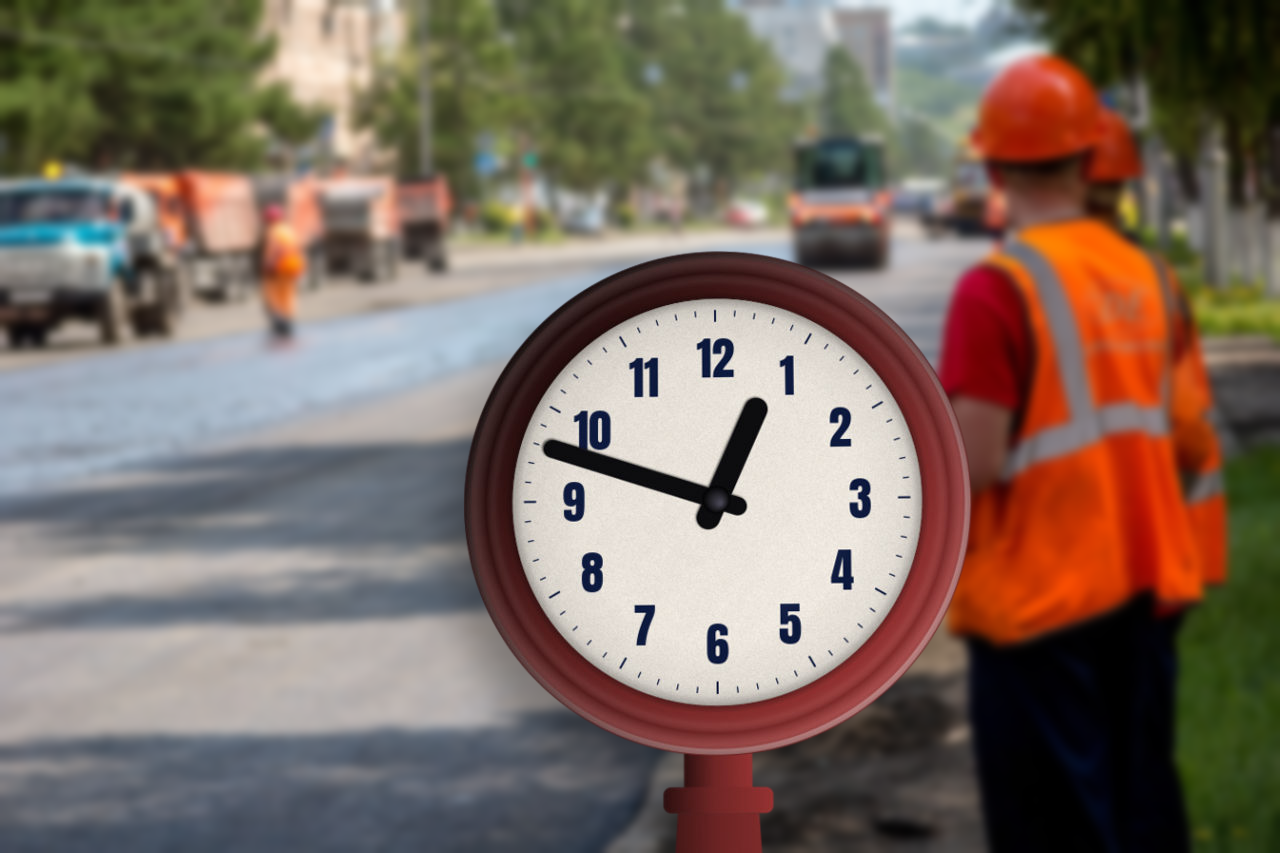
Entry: h=12 m=48
